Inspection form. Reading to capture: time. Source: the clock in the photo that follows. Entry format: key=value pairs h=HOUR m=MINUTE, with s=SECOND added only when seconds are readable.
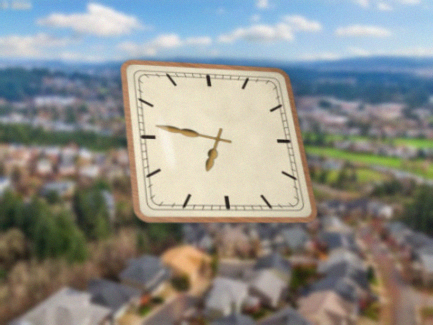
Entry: h=6 m=47
